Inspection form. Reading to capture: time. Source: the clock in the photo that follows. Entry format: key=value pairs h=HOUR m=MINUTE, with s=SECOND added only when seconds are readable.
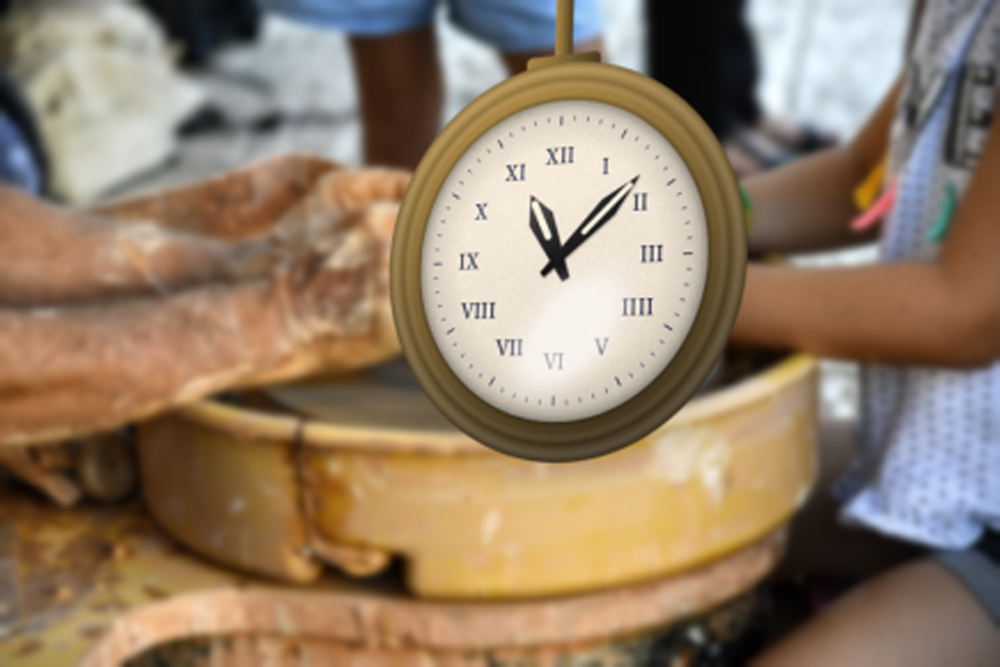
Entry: h=11 m=8
